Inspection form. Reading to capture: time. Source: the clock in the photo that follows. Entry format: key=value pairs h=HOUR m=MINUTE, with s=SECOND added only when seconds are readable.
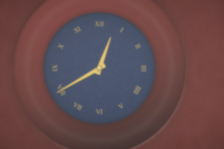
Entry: h=12 m=40
